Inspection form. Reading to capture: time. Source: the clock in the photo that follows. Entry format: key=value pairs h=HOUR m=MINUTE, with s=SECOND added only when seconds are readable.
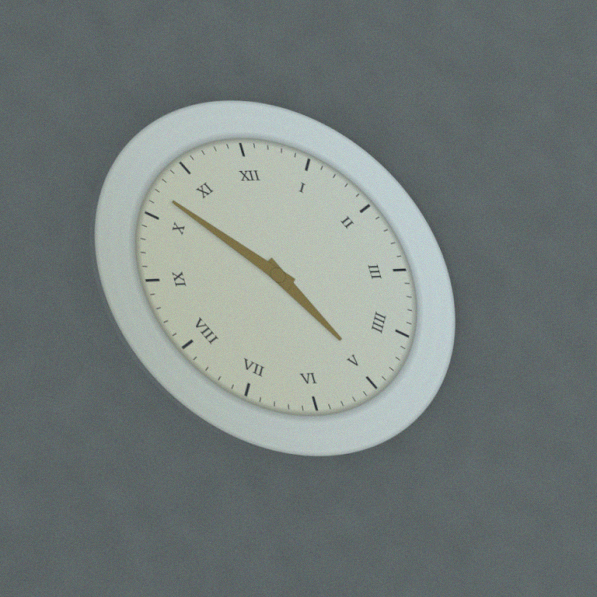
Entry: h=4 m=52
